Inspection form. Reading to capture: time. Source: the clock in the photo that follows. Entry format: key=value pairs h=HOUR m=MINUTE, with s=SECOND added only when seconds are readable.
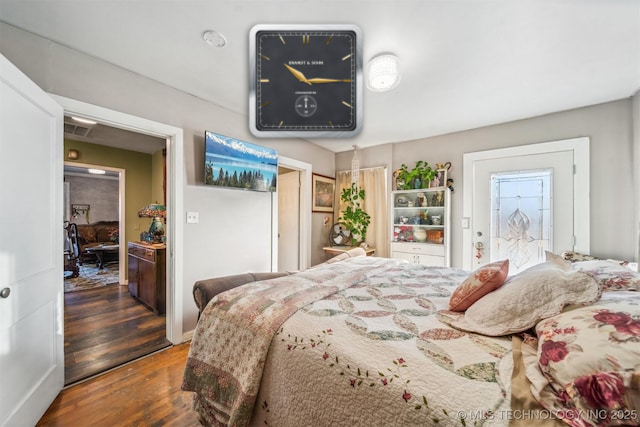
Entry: h=10 m=15
